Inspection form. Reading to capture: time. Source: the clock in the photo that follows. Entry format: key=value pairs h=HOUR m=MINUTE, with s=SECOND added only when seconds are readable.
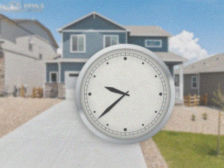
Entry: h=9 m=38
